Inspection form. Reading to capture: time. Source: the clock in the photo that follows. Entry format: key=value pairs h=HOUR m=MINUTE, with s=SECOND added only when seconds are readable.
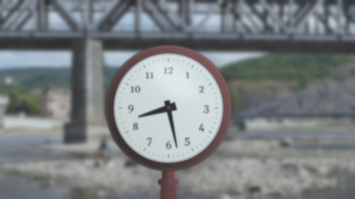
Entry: h=8 m=28
